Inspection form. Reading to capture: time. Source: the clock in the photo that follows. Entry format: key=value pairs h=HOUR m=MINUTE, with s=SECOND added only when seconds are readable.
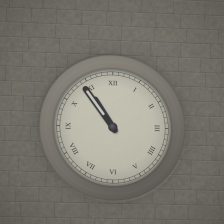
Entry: h=10 m=54
